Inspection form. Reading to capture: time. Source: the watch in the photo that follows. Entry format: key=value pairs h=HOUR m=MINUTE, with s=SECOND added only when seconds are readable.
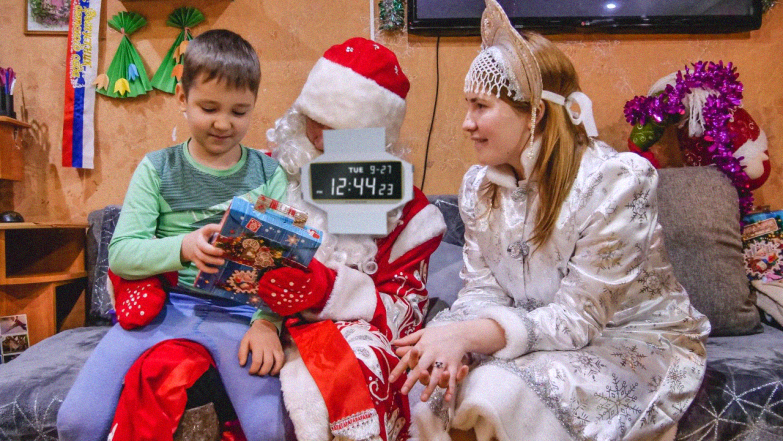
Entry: h=12 m=44 s=23
